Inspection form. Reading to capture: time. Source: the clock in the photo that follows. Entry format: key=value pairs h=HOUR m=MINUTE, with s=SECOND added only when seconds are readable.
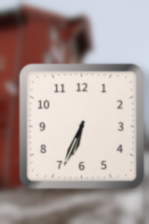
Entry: h=6 m=34
